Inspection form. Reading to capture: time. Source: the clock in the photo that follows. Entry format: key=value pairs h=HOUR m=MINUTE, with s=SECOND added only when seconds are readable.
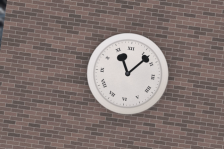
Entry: h=11 m=7
